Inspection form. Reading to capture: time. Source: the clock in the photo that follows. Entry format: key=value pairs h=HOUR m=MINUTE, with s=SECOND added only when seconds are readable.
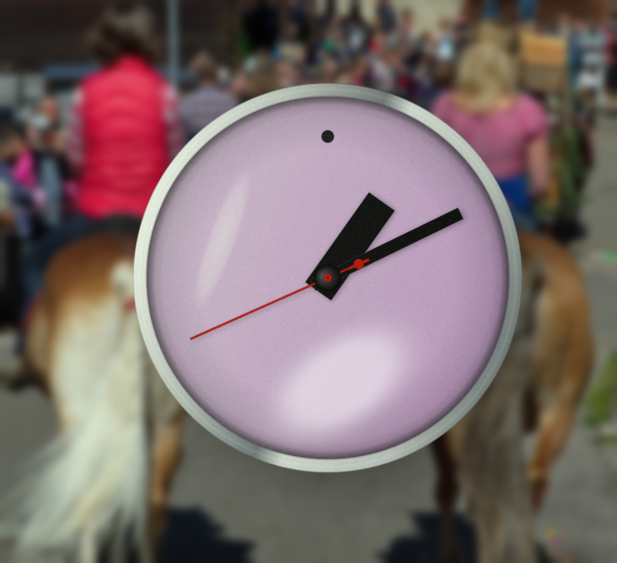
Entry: h=1 m=10 s=41
